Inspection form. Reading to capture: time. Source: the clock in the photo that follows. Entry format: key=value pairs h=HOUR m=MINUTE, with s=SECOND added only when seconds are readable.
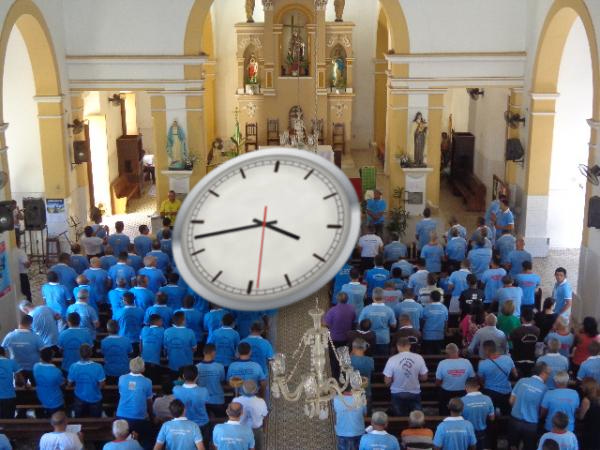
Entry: h=3 m=42 s=29
